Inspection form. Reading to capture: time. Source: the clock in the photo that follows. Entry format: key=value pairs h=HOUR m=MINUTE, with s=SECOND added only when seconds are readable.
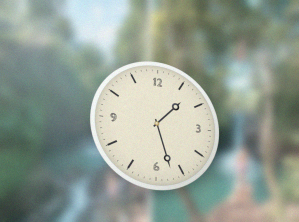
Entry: h=1 m=27
